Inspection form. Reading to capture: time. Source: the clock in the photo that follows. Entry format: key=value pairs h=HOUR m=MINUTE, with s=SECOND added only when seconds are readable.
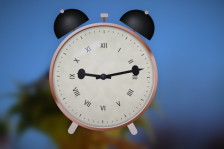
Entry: h=9 m=13
